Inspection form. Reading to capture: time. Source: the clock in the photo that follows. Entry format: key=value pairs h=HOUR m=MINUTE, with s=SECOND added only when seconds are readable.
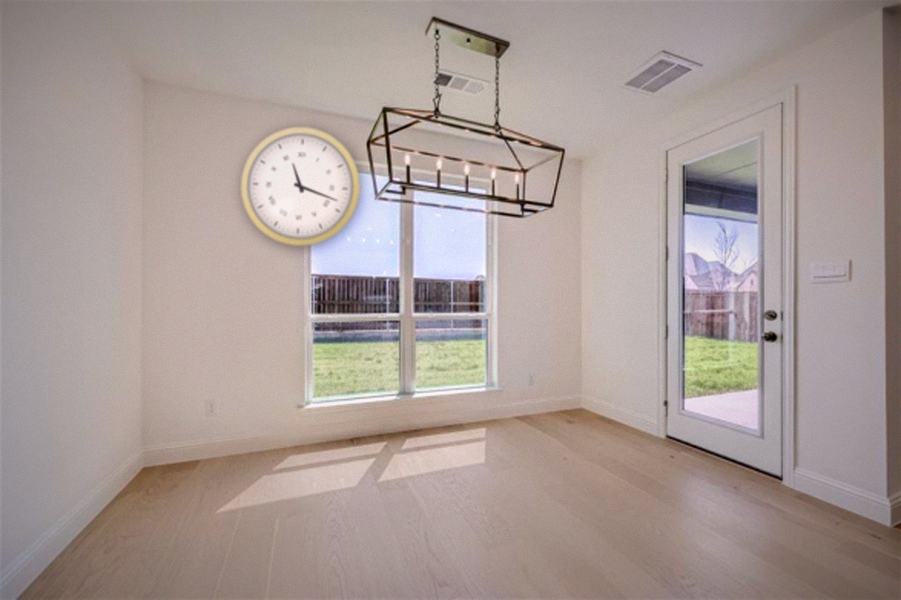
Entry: h=11 m=18
